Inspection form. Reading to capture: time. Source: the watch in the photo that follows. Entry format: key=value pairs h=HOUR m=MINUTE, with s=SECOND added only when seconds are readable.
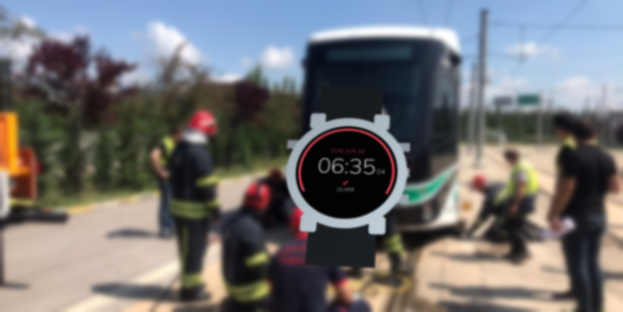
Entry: h=6 m=35
